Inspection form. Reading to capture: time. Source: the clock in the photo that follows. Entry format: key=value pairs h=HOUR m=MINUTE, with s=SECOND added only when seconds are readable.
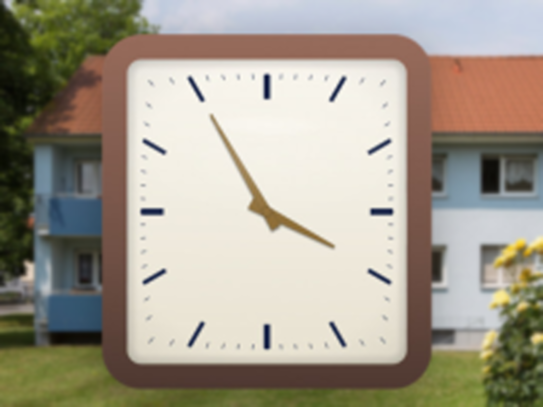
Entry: h=3 m=55
